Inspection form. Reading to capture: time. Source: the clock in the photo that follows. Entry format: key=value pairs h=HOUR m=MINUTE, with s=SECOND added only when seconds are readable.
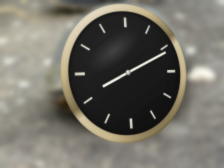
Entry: h=8 m=11
